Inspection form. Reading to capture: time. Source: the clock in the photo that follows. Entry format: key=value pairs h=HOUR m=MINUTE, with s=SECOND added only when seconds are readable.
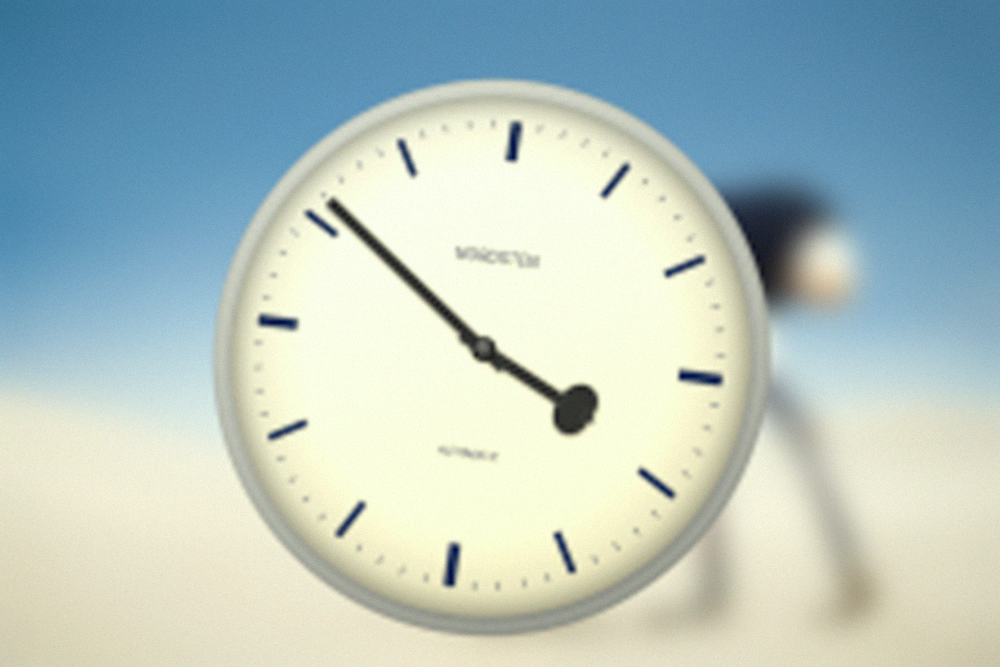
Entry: h=3 m=51
